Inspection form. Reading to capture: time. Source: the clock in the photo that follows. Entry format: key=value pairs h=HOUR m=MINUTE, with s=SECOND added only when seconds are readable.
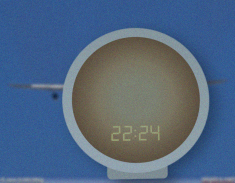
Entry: h=22 m=24
